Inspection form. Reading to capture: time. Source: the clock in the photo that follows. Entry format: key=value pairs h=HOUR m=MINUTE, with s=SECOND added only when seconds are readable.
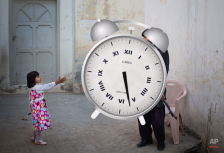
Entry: h=5 m=27
